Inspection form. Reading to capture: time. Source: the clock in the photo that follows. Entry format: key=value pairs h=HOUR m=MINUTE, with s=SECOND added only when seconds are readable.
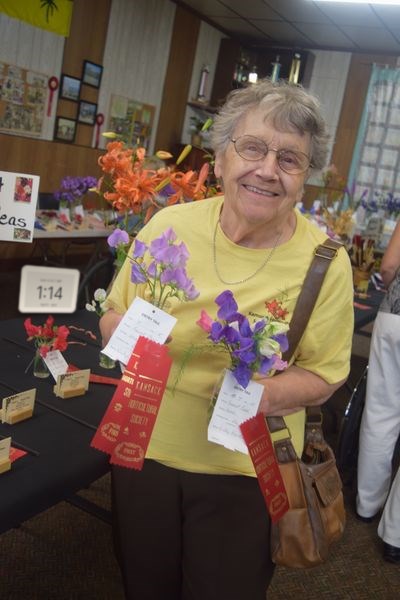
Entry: h=1 m=14
